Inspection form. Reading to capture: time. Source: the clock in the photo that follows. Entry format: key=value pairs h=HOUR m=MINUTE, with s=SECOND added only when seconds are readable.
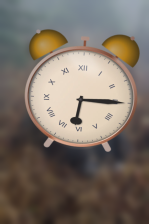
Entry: h=6 m=15
